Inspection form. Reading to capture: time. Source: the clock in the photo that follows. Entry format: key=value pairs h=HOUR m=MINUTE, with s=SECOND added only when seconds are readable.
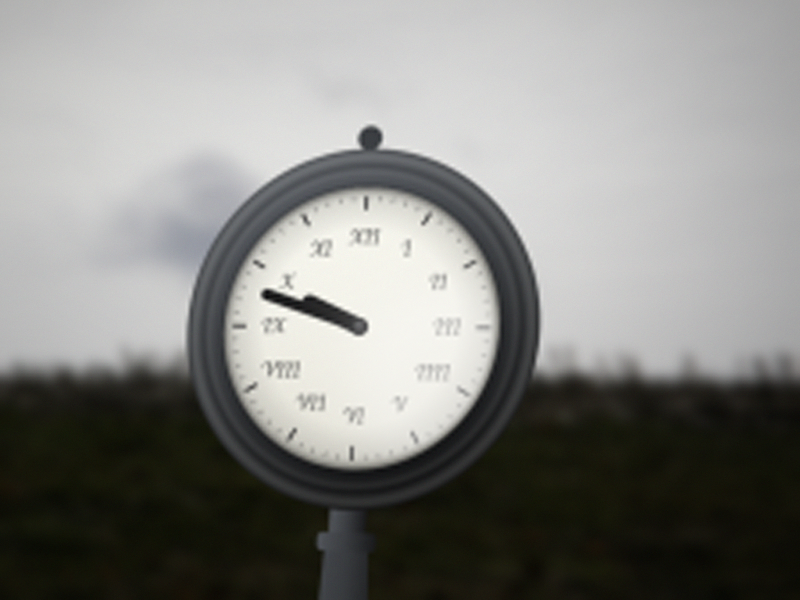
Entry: h=9 m=48
